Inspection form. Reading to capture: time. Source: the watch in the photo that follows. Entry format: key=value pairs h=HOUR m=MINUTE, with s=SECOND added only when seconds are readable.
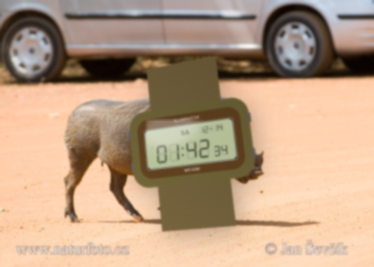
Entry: h=1 m=42
